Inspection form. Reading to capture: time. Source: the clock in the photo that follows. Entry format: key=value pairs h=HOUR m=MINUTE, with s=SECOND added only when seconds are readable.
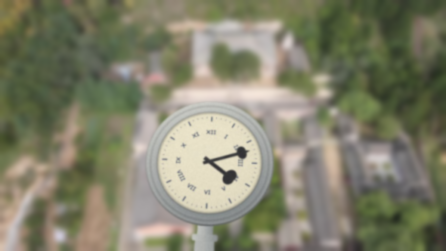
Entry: h=4 m=12
